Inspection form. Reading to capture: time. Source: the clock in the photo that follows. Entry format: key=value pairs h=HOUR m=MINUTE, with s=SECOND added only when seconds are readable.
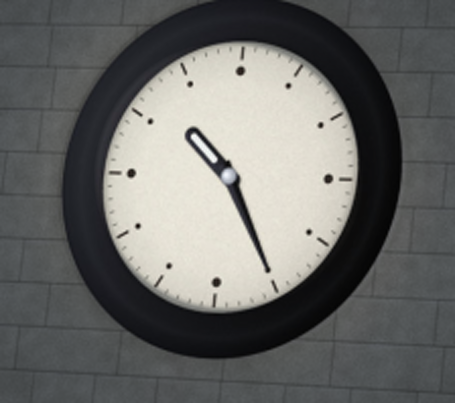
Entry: h=10 m=25
